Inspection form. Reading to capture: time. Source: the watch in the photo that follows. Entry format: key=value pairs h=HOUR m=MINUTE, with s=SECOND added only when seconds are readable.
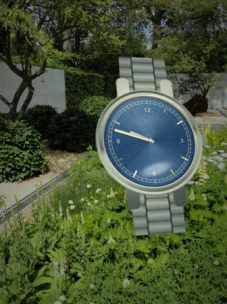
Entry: h=9 m=48
